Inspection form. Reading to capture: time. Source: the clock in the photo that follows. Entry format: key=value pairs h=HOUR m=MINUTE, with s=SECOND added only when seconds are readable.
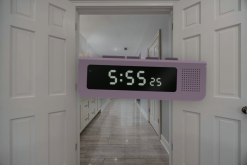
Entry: h=5 m=55 s=25
